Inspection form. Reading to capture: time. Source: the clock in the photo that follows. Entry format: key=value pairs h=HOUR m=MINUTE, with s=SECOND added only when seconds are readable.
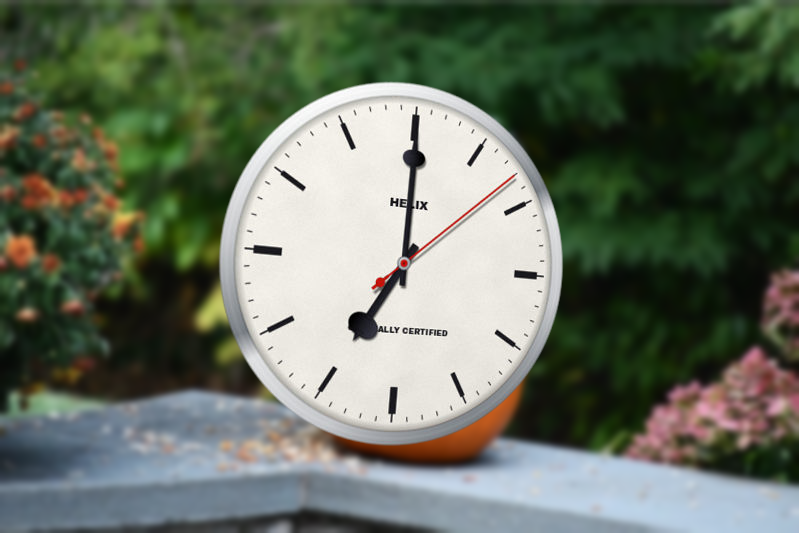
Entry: h=7 m=0 s=8
